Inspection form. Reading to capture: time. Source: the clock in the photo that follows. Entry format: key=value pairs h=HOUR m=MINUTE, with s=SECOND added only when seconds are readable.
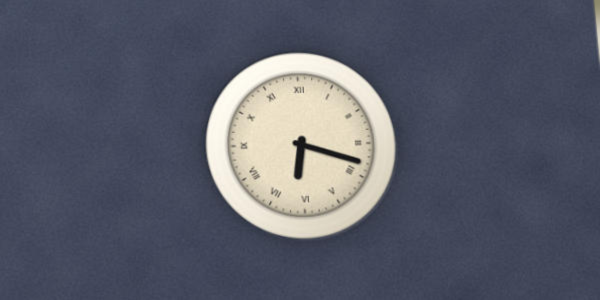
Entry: h=6 m=18
